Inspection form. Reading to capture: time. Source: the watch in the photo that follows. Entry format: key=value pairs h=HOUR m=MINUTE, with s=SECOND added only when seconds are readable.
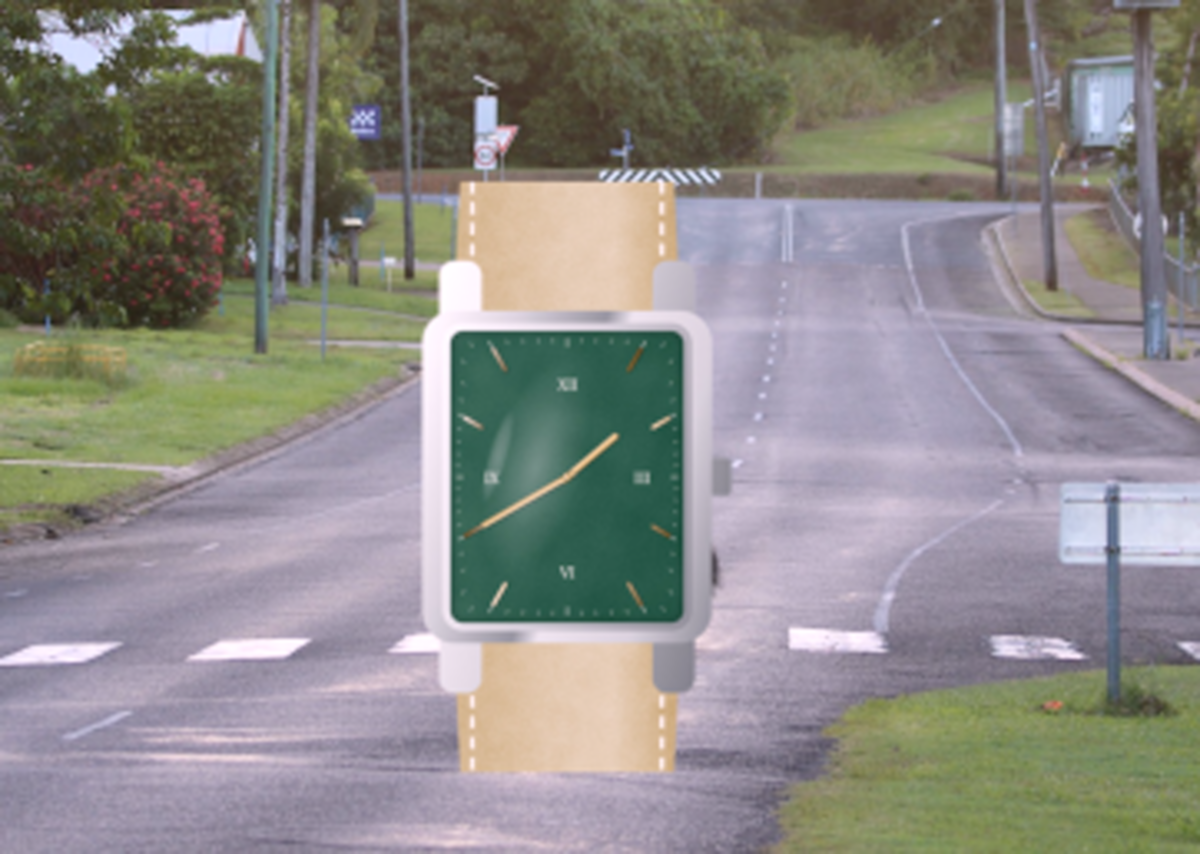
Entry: h=1 m=40
